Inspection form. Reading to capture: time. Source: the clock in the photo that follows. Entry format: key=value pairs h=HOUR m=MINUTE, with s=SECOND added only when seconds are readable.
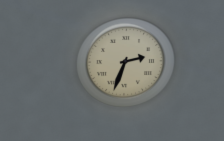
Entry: h=2 m=33
